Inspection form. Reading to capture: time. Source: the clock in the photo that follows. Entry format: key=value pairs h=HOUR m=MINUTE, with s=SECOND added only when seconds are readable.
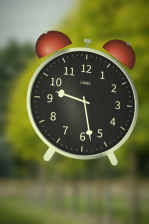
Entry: h=9 m=28
